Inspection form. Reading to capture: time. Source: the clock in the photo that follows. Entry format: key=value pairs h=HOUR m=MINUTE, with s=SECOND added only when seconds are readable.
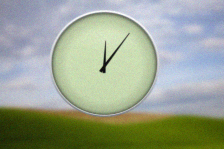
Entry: h=12 m=6
